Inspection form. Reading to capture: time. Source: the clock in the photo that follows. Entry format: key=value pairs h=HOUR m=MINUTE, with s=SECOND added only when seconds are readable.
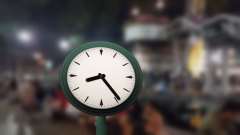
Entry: h=8 m=24
